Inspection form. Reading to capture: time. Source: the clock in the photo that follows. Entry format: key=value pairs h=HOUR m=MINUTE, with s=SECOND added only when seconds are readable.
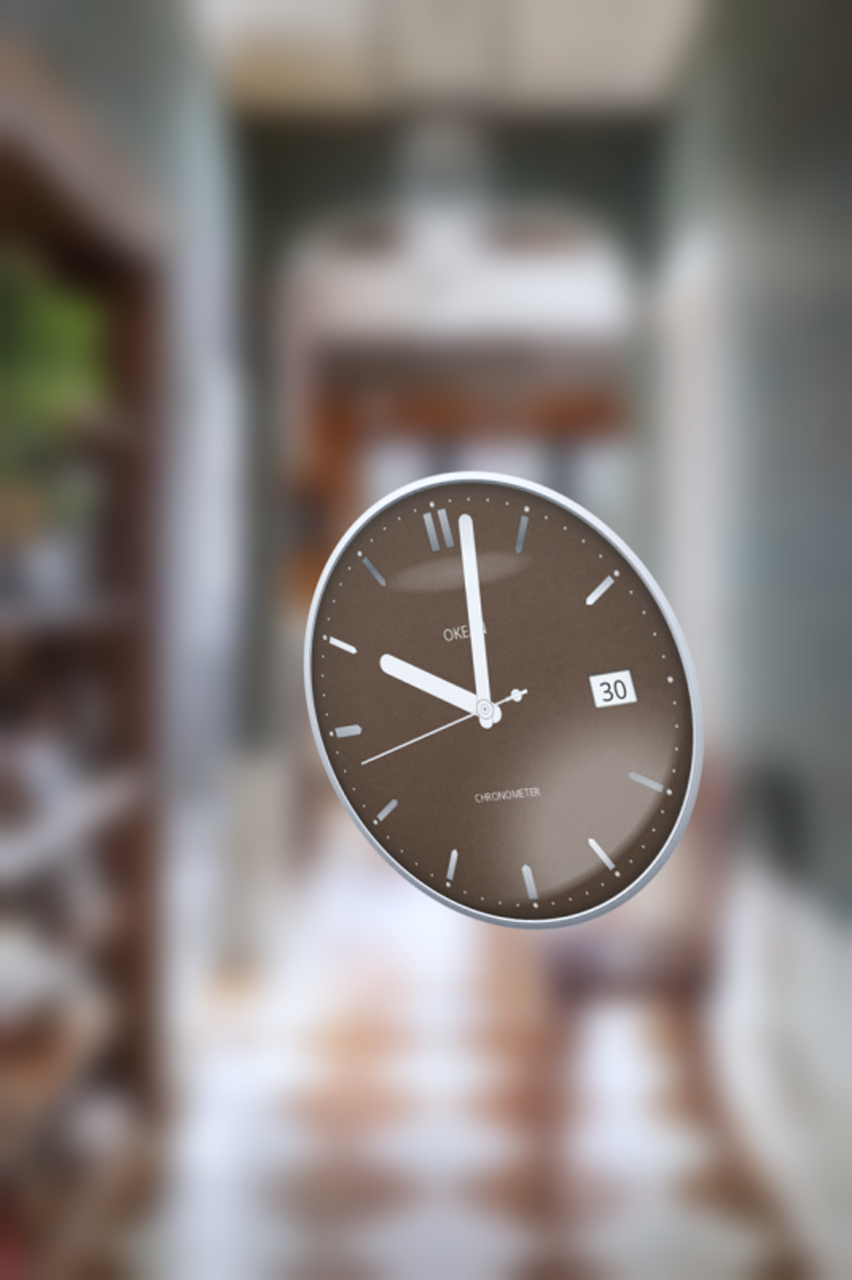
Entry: h=10 m=1 s=43
